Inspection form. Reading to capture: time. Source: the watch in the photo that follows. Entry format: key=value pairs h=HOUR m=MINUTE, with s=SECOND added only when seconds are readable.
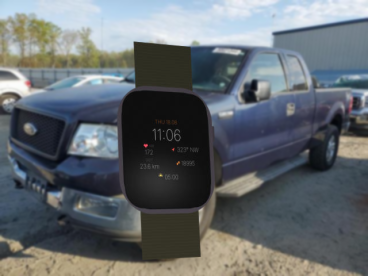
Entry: h=11 m=6
